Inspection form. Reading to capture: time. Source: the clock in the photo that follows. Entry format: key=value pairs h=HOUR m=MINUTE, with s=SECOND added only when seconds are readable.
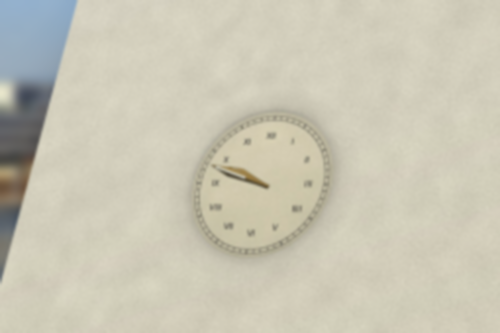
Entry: h=9 m=48
